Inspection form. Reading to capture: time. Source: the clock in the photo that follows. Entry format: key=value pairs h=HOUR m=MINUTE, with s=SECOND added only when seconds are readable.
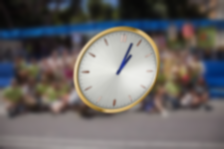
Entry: h=1 m=3
